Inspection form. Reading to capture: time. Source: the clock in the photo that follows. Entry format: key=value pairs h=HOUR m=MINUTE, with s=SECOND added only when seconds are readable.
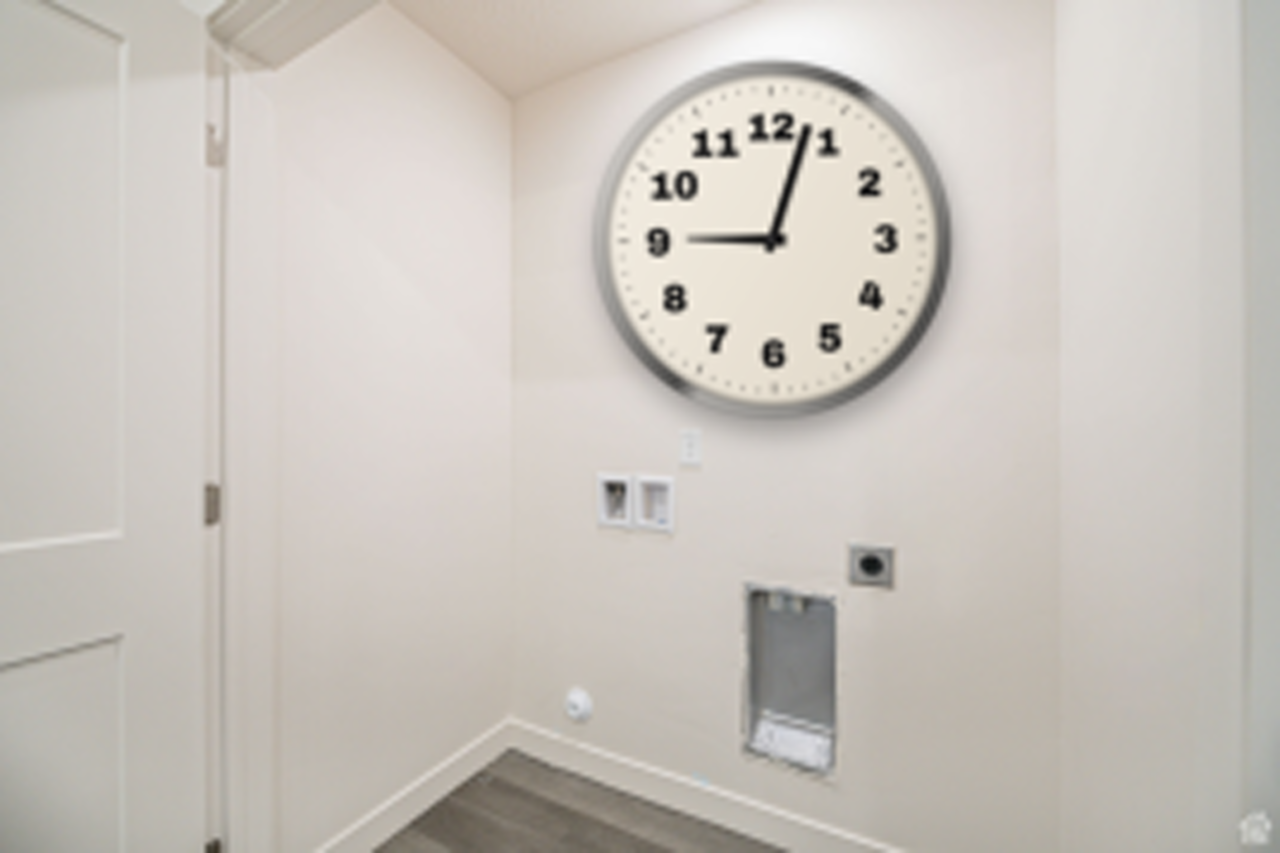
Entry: h=9 m=3
